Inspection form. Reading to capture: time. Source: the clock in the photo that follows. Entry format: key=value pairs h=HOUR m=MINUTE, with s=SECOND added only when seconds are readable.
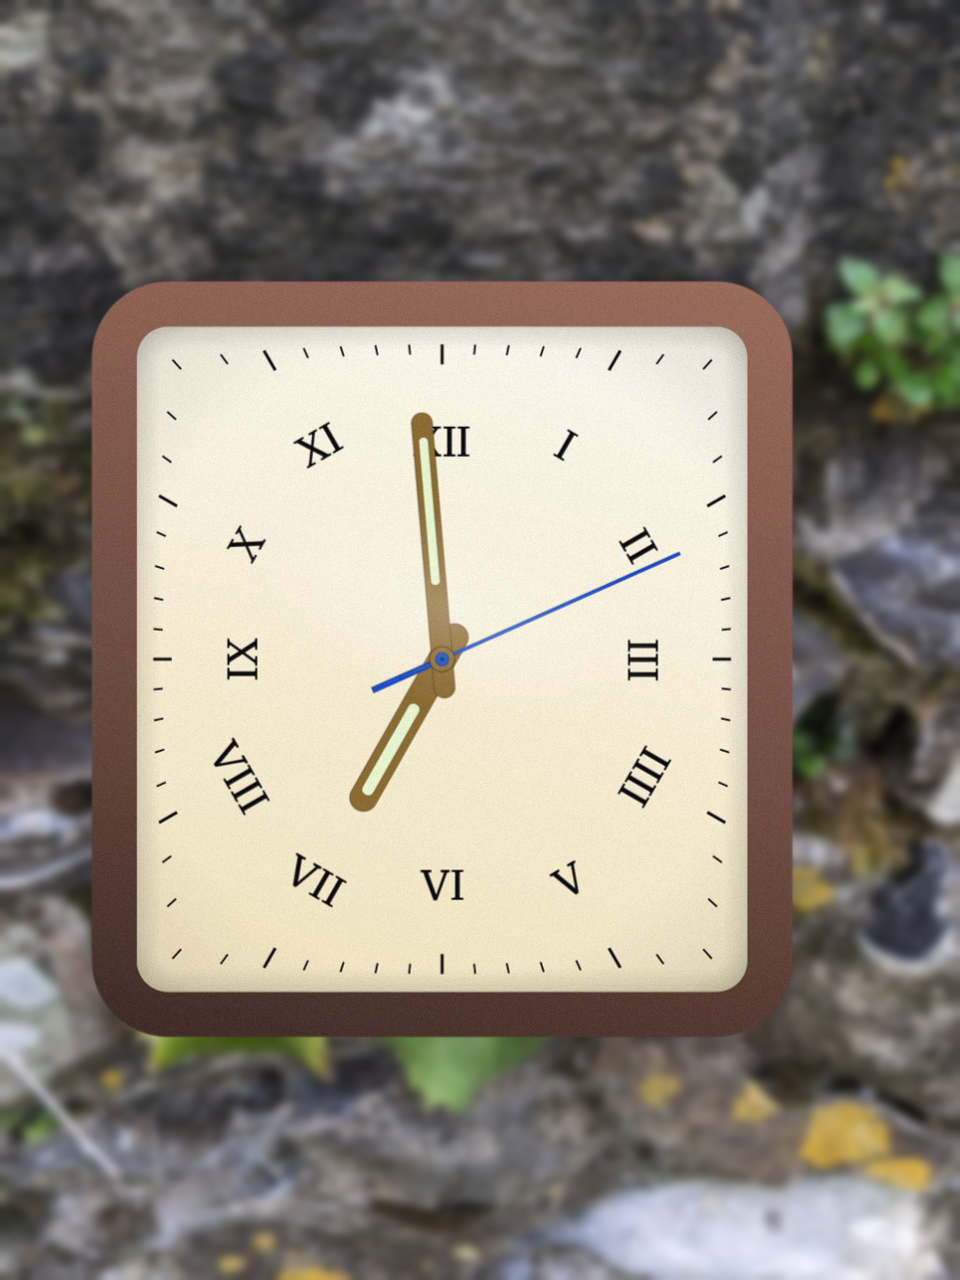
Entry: h=6 m=59 s=11
